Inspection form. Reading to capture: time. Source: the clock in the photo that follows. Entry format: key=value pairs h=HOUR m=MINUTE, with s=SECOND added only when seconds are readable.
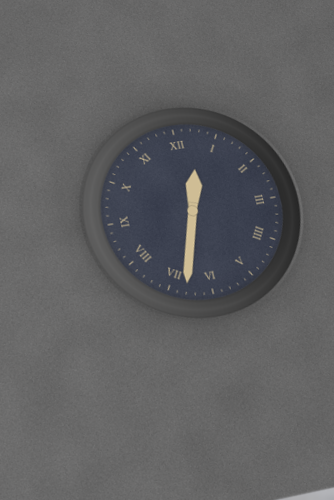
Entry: h=12 m=33
